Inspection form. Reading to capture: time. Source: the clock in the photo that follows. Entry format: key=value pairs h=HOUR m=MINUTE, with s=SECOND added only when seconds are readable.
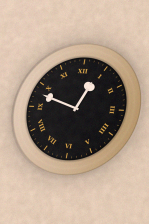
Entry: h=12 m=48
